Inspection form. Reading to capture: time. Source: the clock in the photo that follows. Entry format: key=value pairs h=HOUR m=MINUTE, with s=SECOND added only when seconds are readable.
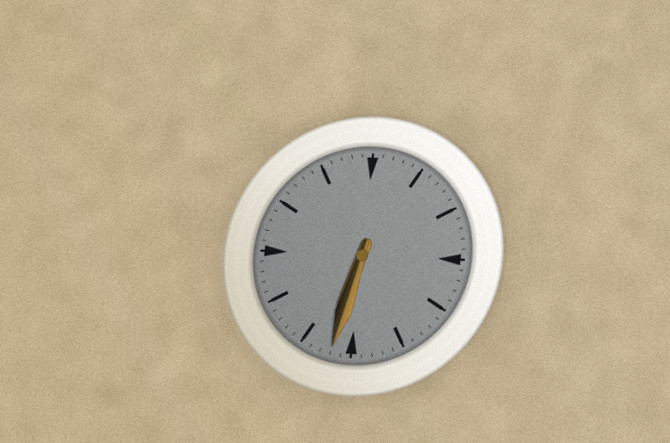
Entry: h=6 m=32
